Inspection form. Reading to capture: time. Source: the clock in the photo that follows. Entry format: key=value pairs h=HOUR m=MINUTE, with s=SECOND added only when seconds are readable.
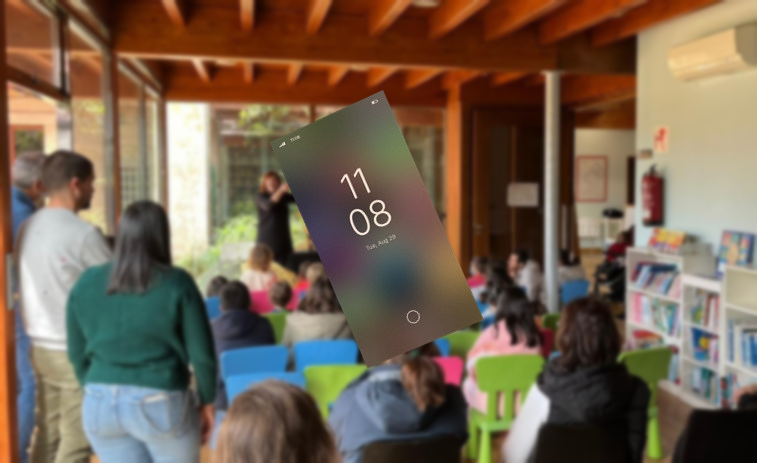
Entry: h=11 m=8
